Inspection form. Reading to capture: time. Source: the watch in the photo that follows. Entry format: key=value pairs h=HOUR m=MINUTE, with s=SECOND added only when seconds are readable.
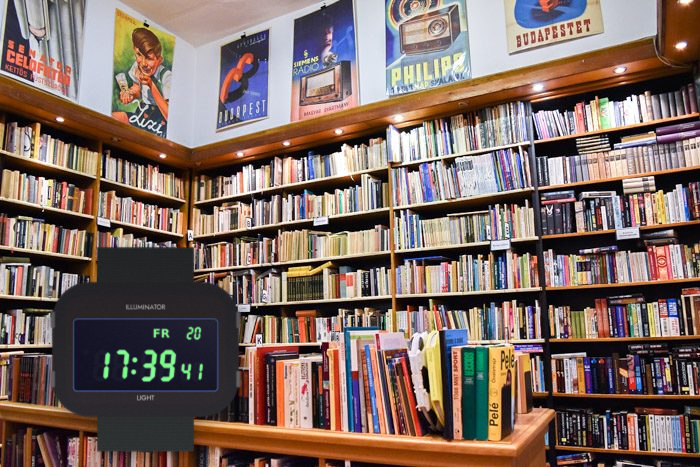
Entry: h=17 m=39 s=41
